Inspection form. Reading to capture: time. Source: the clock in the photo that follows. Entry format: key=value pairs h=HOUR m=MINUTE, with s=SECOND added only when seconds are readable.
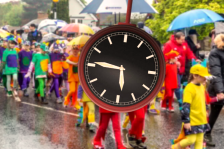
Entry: h=5 m=46
